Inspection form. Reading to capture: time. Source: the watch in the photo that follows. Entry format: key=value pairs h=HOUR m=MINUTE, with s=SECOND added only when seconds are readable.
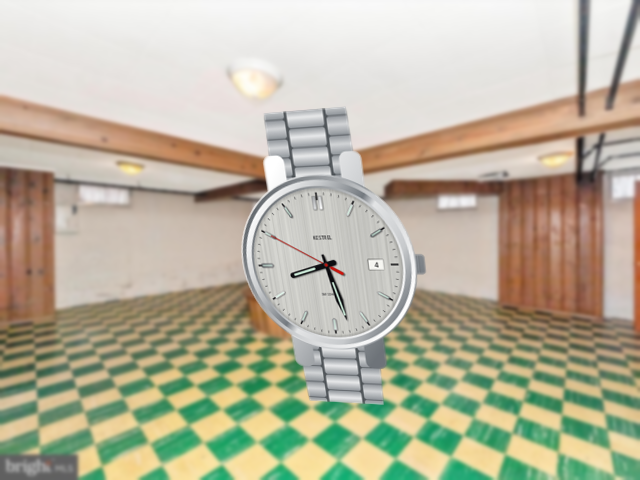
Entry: h=8 m=27 s=50
